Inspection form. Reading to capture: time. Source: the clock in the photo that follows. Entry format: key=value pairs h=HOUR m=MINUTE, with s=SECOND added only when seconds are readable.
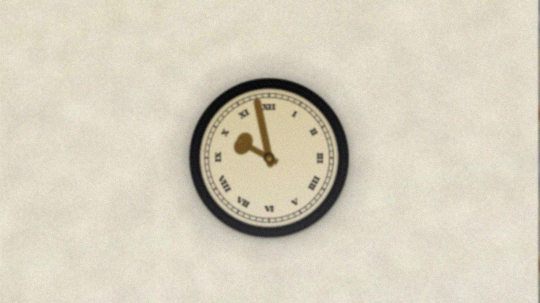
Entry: h=9 m=58
